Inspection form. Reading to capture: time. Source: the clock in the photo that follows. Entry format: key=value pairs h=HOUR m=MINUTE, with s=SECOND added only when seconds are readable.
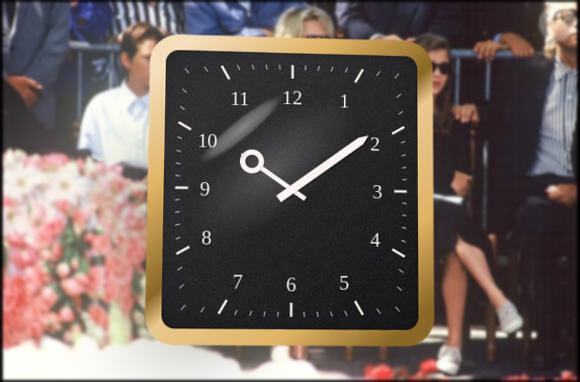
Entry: h=10 m=9
